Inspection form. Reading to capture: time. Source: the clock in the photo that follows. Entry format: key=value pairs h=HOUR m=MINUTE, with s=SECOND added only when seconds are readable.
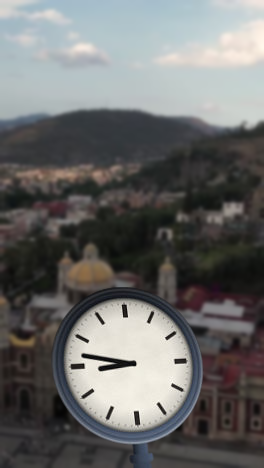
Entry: h=8 m=47
